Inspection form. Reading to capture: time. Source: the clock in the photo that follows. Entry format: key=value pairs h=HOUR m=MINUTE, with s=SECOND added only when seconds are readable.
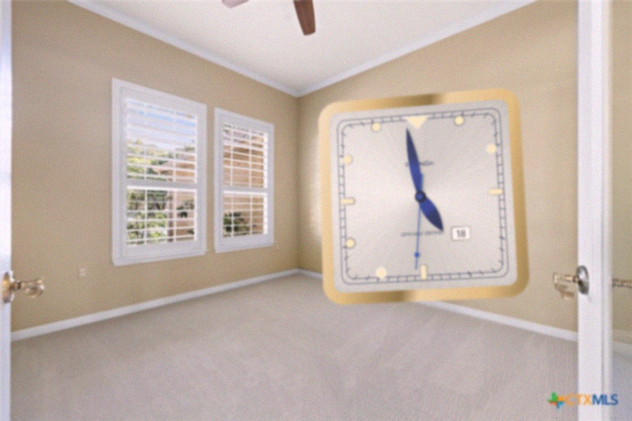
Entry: h=4 m=58 s=31
